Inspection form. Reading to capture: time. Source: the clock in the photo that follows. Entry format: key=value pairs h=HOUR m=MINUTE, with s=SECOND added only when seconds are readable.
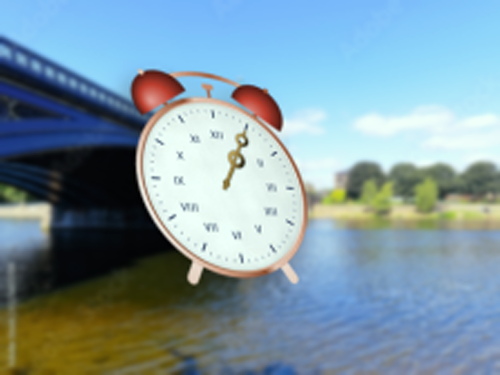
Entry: h=1 m=5
